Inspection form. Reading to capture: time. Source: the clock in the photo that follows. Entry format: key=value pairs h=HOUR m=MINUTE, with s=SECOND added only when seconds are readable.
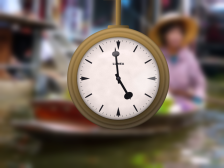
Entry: h=4 m=59
